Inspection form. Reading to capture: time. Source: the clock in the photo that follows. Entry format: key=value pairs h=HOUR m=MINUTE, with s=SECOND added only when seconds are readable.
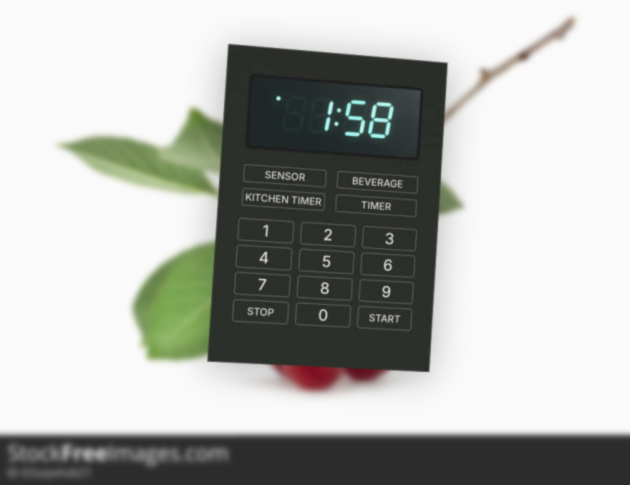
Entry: h=1 m=58
